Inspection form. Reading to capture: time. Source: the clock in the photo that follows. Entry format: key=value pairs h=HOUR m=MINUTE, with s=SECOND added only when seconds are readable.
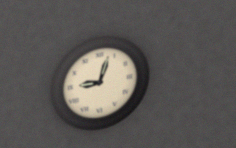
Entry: h=9 m=3
